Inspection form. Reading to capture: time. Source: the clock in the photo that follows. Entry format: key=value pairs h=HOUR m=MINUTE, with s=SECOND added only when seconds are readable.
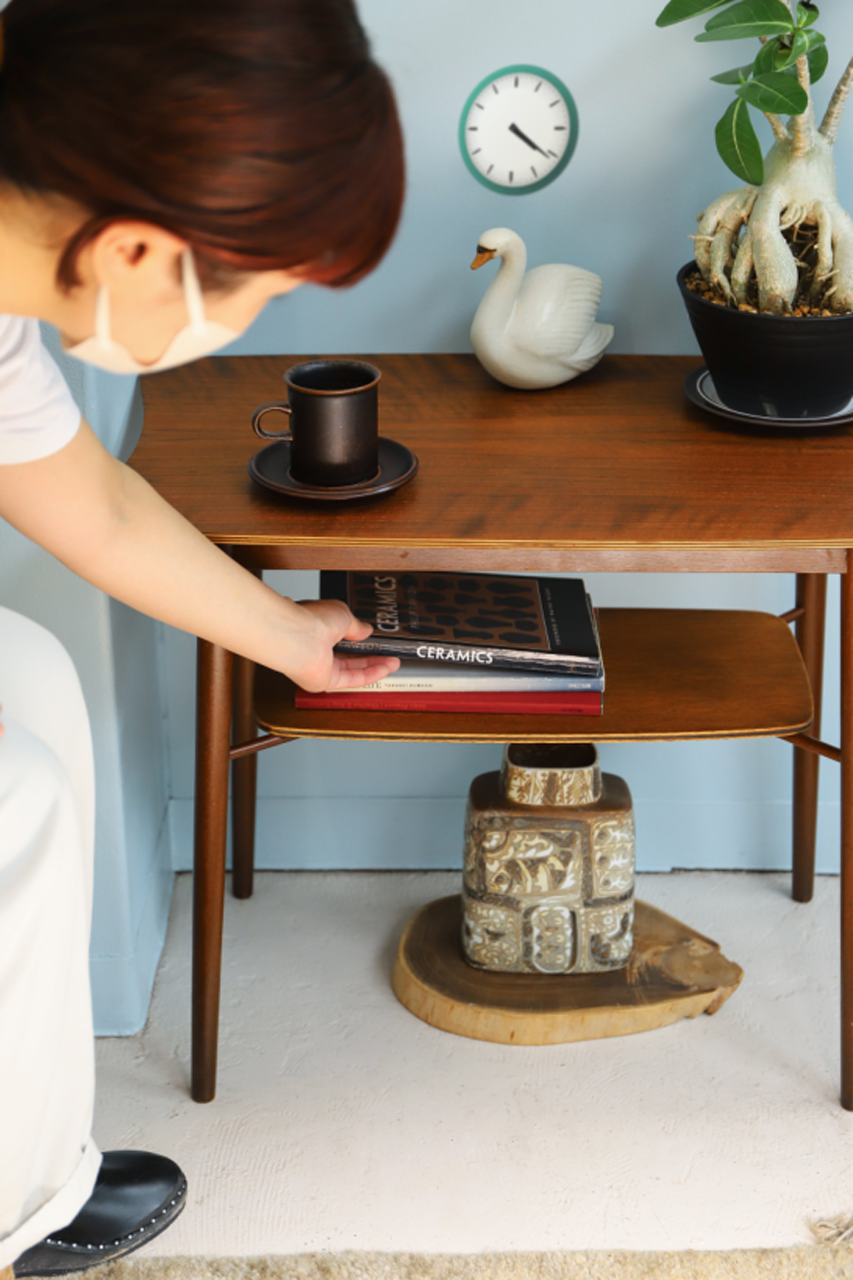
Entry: h=4 m=21
